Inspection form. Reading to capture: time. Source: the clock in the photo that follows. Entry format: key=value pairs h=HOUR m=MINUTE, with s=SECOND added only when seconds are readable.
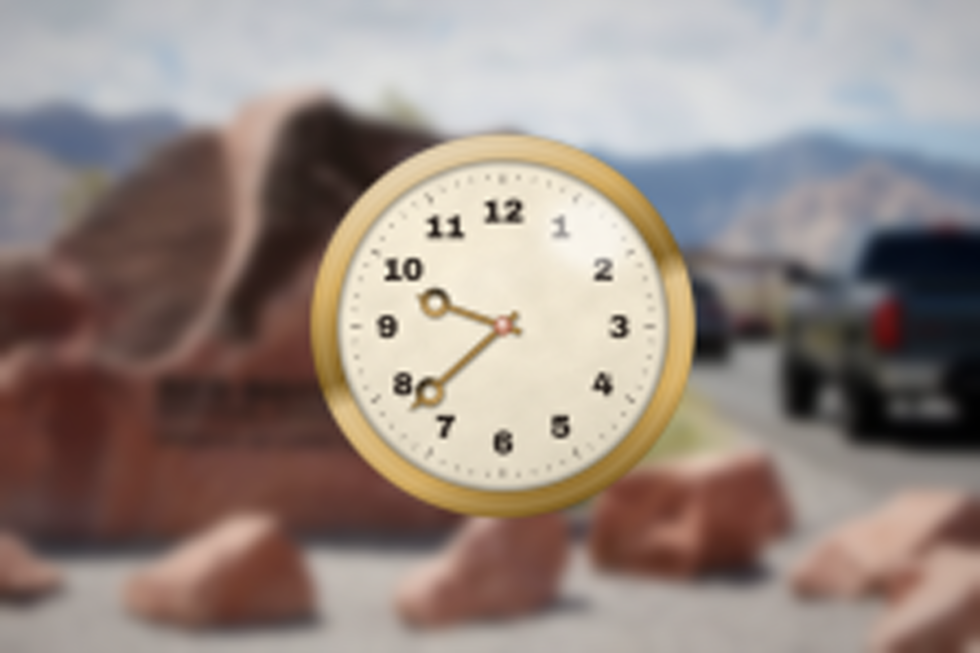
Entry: h=9 m=38
